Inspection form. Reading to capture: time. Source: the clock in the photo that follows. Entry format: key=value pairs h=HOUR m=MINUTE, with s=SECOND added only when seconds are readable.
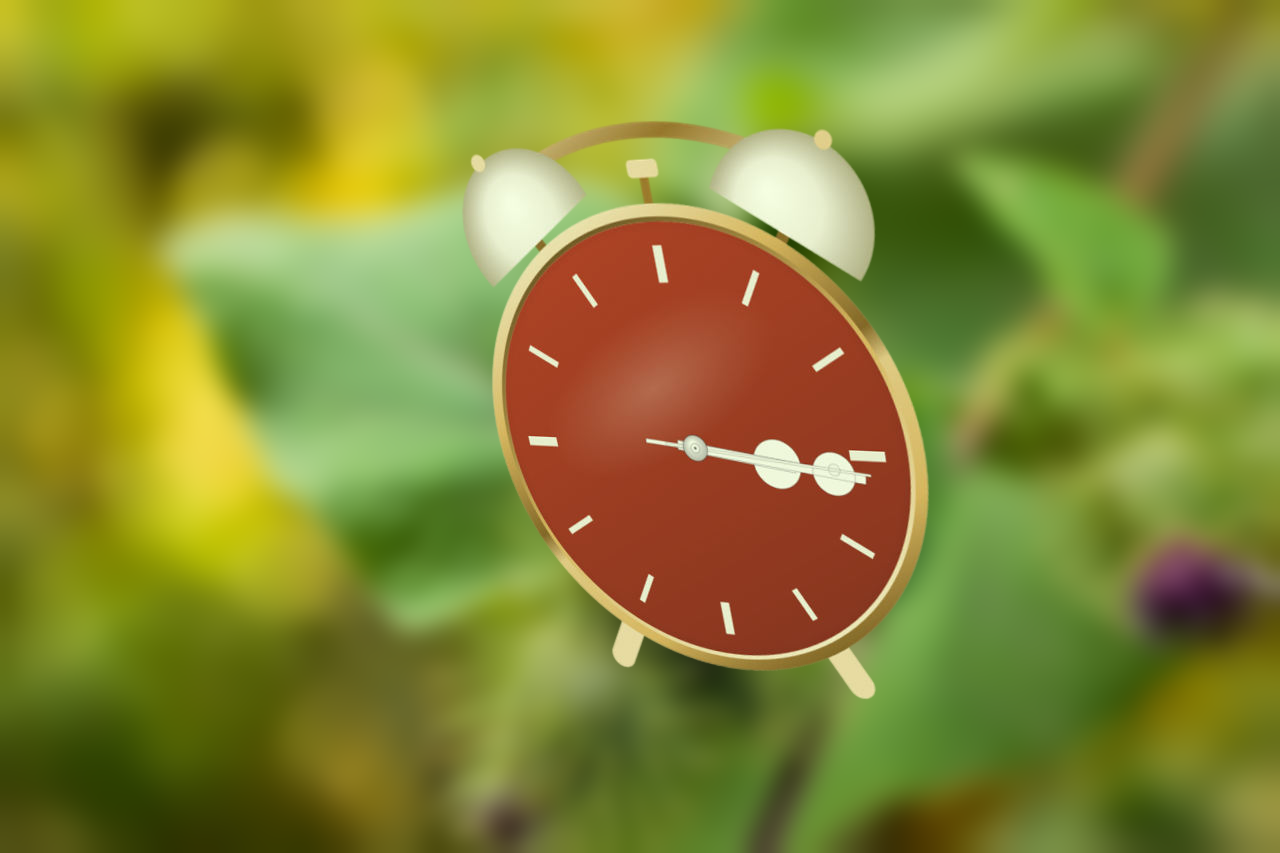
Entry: h=3 m=16 s=16
